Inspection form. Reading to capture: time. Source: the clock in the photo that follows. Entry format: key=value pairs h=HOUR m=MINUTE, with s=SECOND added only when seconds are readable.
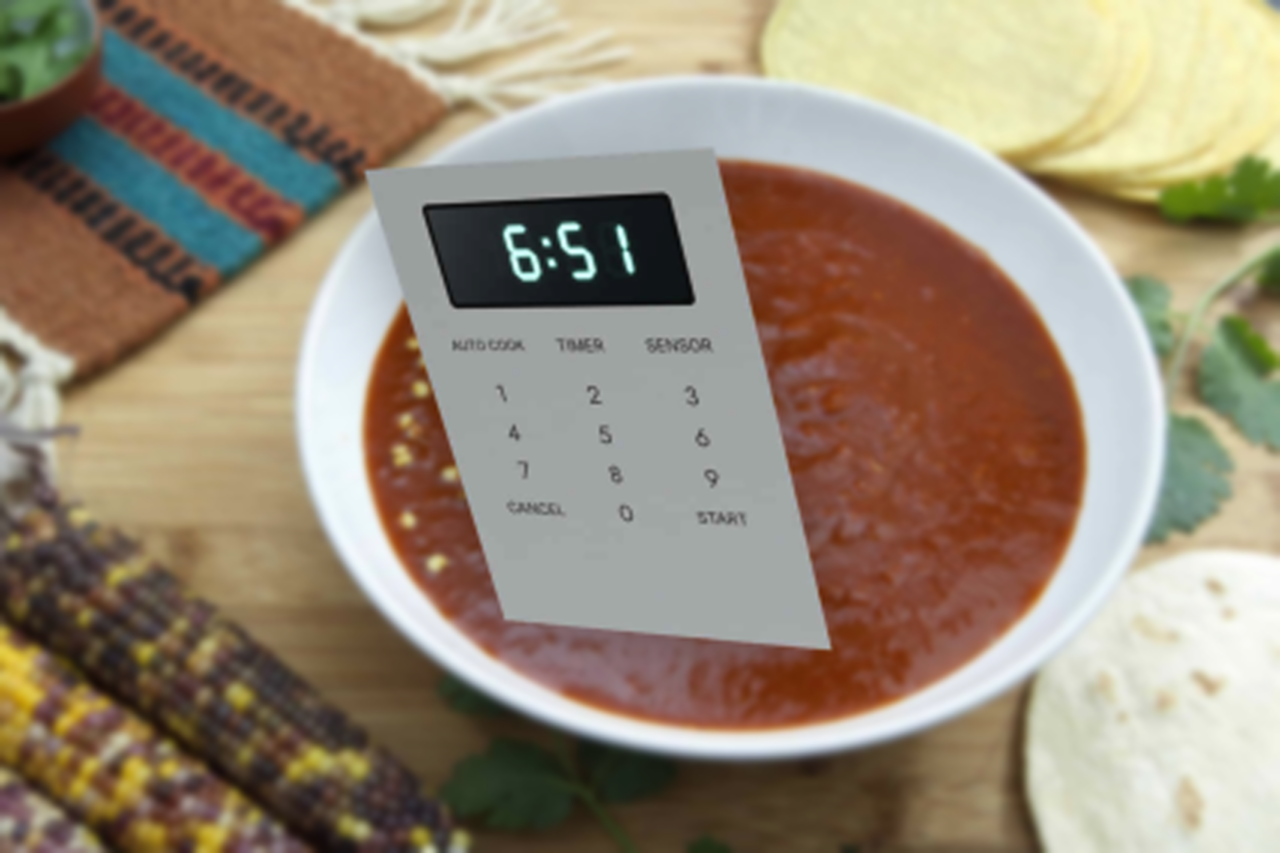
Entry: h=6 m=51
